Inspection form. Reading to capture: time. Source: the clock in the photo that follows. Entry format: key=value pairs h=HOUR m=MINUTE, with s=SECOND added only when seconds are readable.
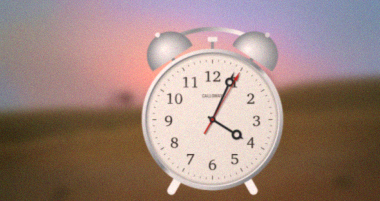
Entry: h=4 m=4 s=5
